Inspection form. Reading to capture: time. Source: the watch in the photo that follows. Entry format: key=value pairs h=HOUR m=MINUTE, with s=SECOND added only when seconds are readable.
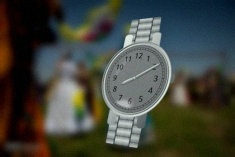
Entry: h=8 m=10
